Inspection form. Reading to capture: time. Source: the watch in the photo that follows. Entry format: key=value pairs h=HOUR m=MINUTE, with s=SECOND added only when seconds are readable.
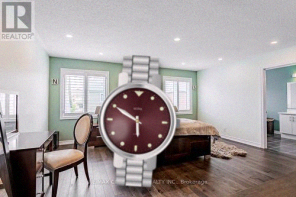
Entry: h=5 m=50
